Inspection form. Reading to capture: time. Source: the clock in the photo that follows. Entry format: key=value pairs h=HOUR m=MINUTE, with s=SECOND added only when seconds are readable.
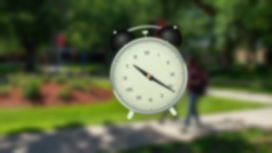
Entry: h=10 m=21
